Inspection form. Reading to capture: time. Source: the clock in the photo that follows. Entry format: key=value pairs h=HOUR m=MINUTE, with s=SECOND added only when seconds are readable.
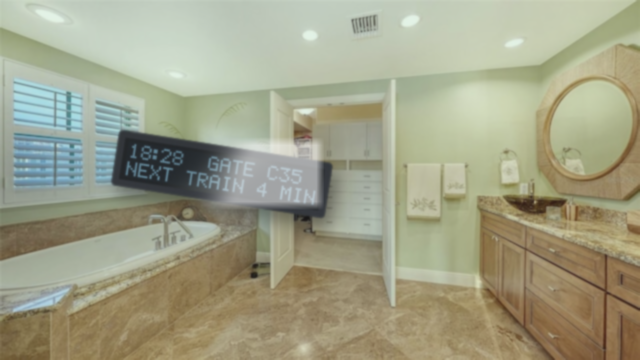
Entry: h=18 m=28
